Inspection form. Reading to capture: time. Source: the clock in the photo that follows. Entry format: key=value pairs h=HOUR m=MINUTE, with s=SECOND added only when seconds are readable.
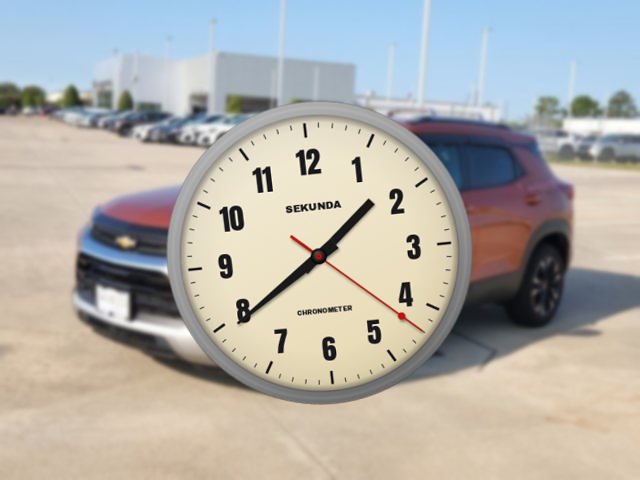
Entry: h=1 m=39 s=22
